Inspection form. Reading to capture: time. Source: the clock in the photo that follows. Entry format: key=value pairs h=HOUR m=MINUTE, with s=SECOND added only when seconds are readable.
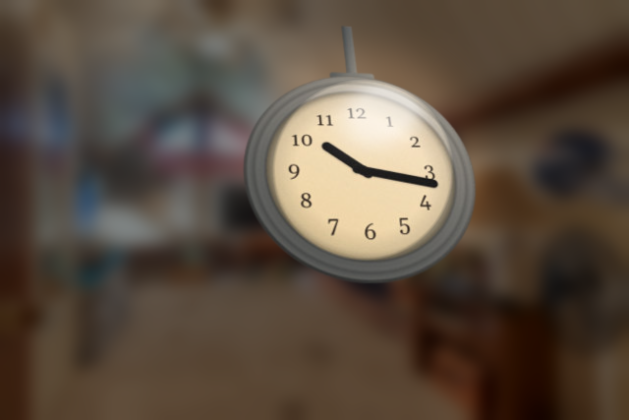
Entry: h=10 m=17
